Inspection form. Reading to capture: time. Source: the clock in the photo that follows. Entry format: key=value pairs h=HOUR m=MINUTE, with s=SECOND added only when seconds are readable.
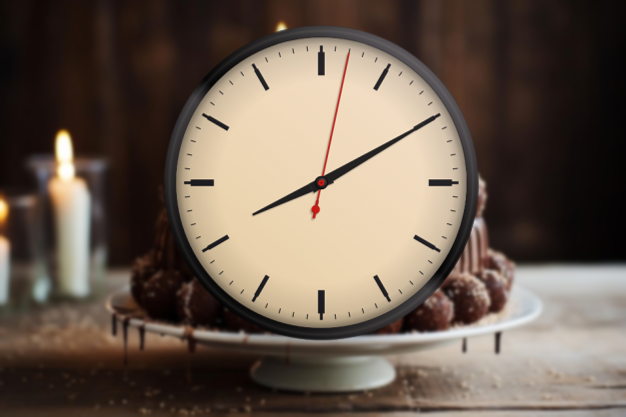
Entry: h=8 m=10 s=2
